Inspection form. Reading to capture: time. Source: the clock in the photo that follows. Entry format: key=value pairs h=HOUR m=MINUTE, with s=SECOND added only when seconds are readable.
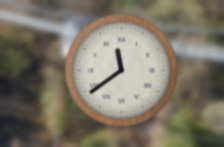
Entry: h=11 m=39
